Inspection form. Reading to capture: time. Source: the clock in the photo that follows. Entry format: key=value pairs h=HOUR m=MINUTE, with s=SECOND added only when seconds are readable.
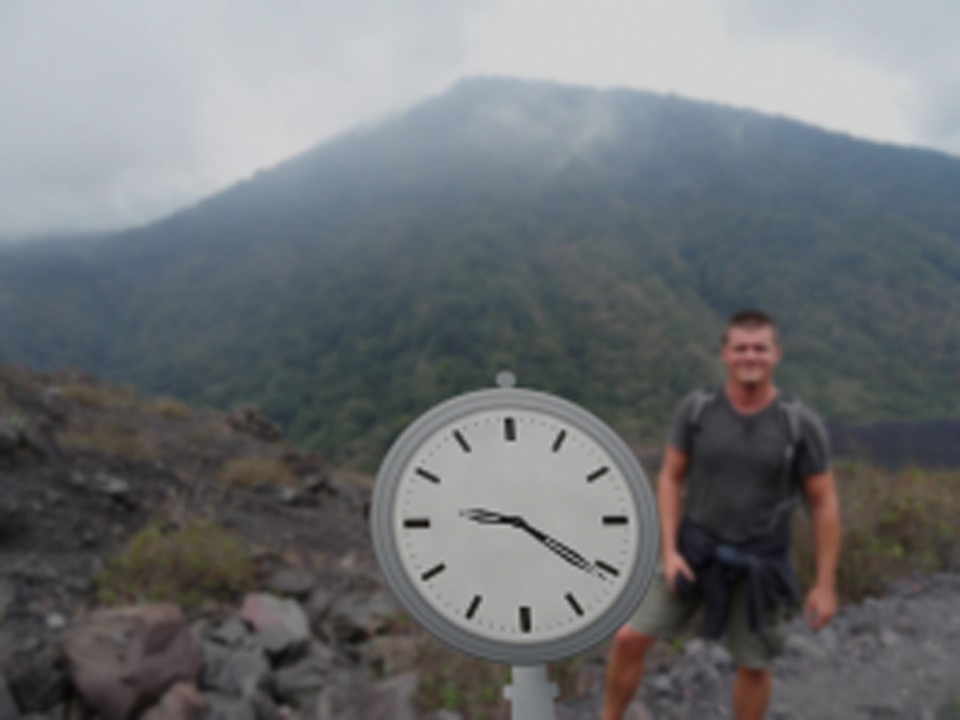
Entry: h=9 m=21
